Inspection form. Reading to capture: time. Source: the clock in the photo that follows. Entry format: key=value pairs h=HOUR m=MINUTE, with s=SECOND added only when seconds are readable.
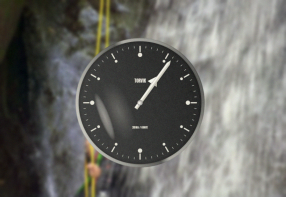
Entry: h=1 m=6
